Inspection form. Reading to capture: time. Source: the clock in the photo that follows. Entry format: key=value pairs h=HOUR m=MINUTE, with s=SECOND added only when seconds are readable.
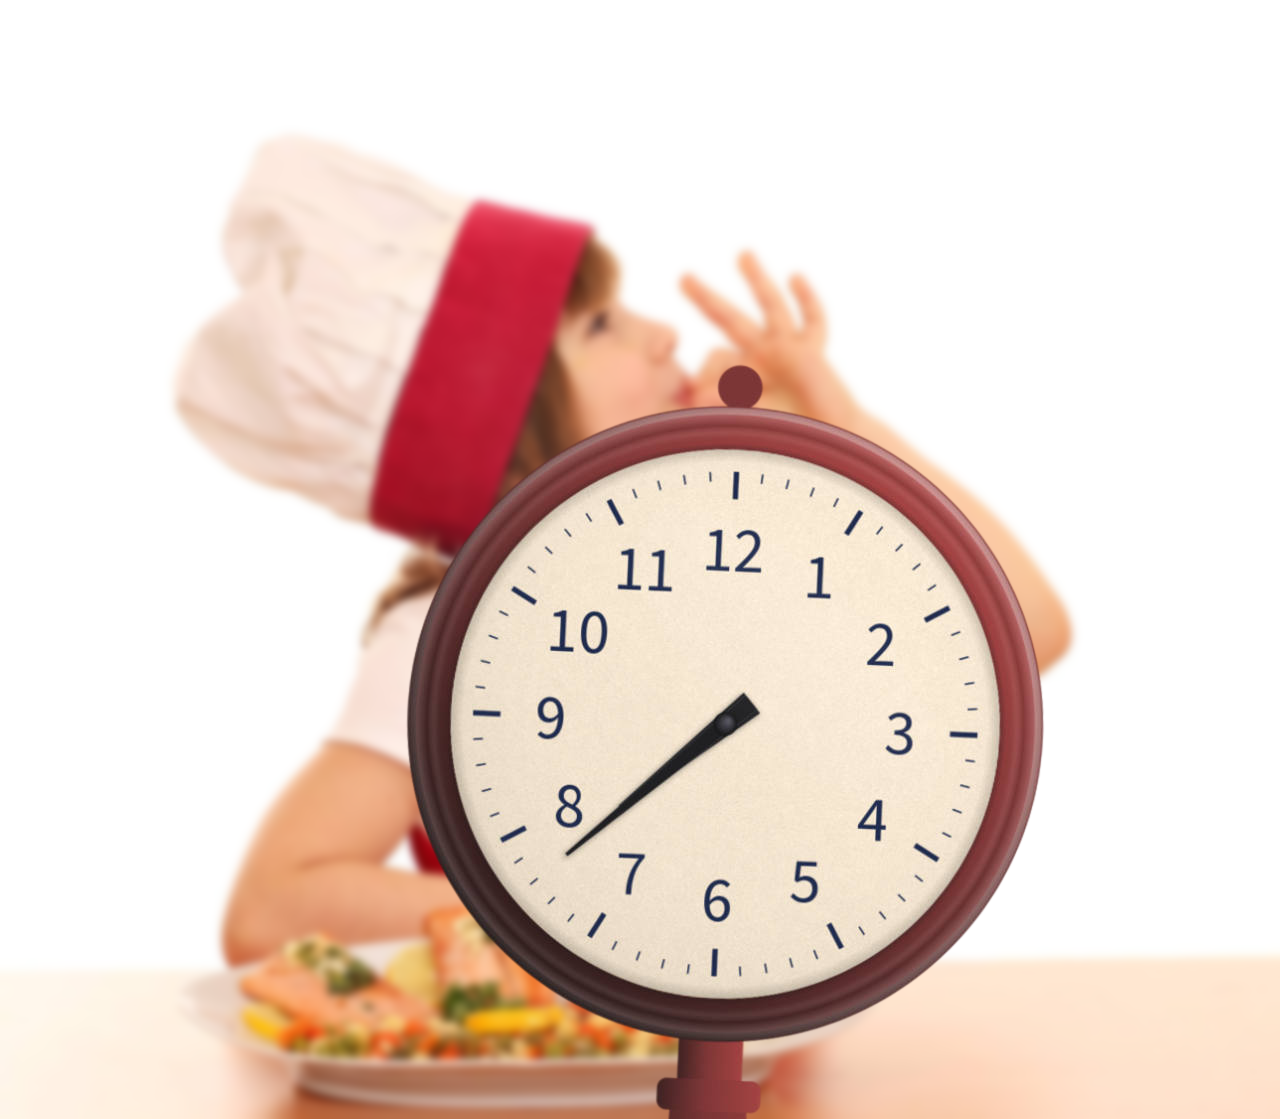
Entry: h=7 m=38
